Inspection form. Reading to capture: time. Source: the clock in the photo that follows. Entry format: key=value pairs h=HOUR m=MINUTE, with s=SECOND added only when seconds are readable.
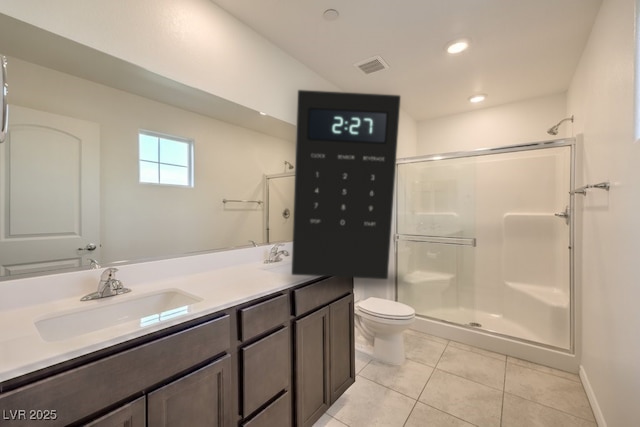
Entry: h=2 m=27
